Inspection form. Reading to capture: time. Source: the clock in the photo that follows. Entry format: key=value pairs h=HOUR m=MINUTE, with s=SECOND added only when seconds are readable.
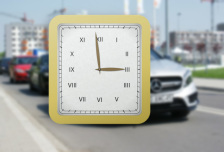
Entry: h=2 m=59
